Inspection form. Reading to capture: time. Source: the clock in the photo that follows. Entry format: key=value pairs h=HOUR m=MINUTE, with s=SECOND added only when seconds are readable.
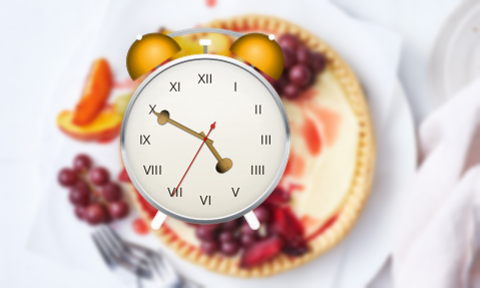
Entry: h=4 m=49 s=35
